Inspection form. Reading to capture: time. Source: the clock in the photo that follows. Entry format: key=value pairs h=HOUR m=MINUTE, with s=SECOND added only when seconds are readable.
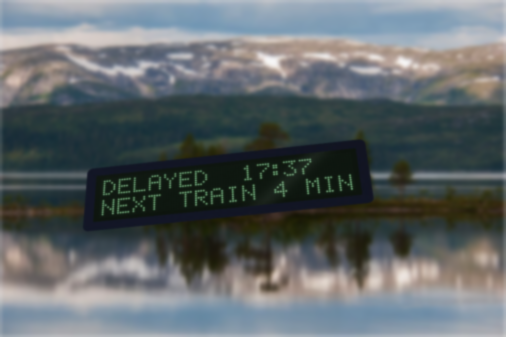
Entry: h=17 m=37
